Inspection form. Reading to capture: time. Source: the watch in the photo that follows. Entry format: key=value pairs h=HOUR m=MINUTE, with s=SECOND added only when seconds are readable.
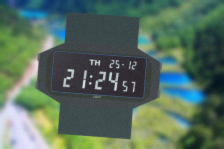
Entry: h=21 m=24 s=57
